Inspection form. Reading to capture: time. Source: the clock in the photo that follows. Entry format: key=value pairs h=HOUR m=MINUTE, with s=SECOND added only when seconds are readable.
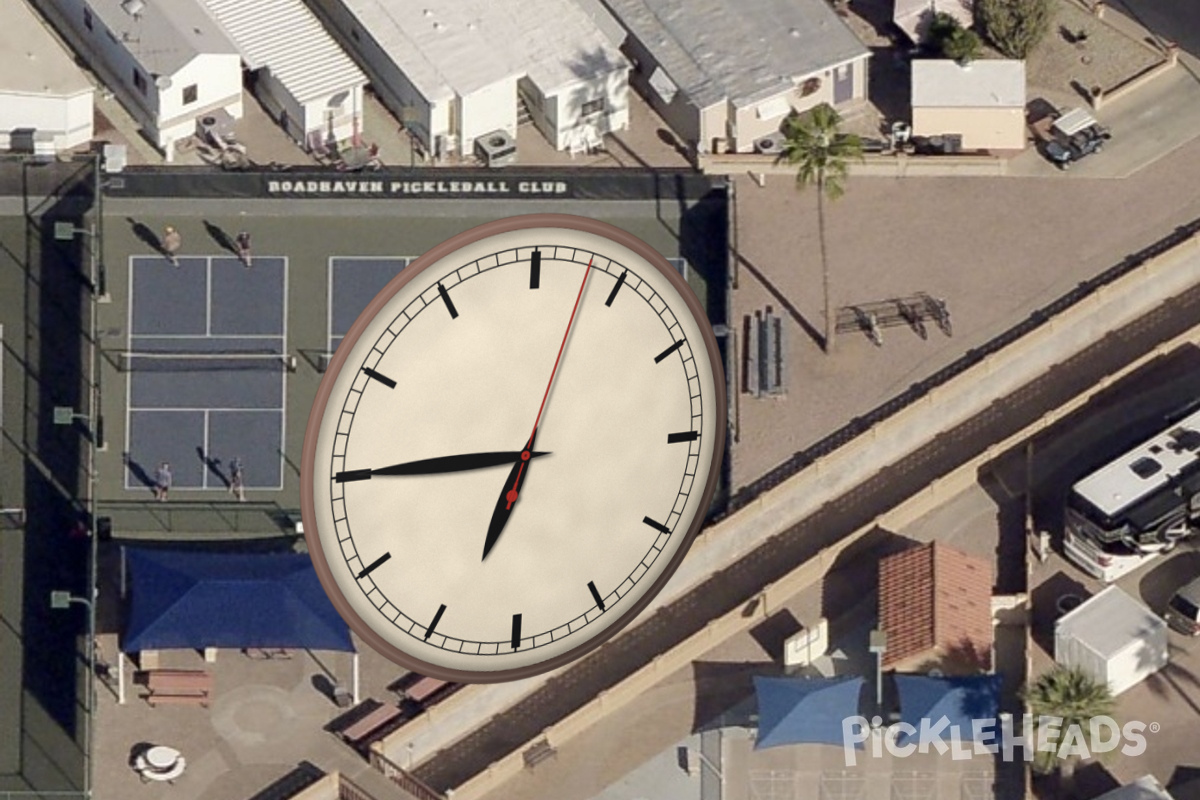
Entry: h=6 m=45 s=3
